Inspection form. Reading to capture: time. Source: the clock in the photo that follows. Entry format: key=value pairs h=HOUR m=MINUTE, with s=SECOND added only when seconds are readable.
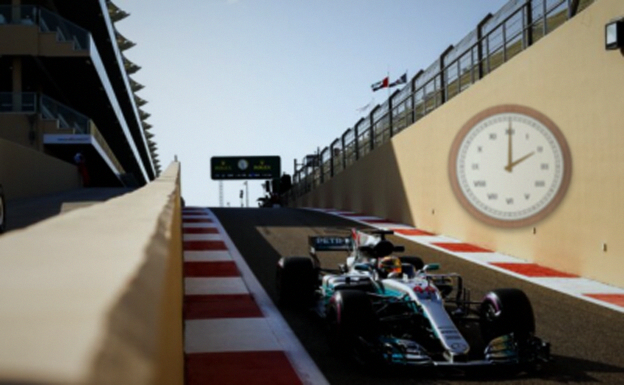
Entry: h=2 m=0
